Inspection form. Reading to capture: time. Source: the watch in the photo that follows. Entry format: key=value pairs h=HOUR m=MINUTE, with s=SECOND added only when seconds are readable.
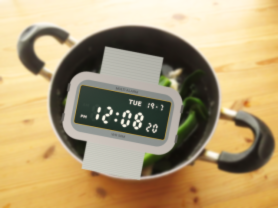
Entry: h=12 m=8 s=20
